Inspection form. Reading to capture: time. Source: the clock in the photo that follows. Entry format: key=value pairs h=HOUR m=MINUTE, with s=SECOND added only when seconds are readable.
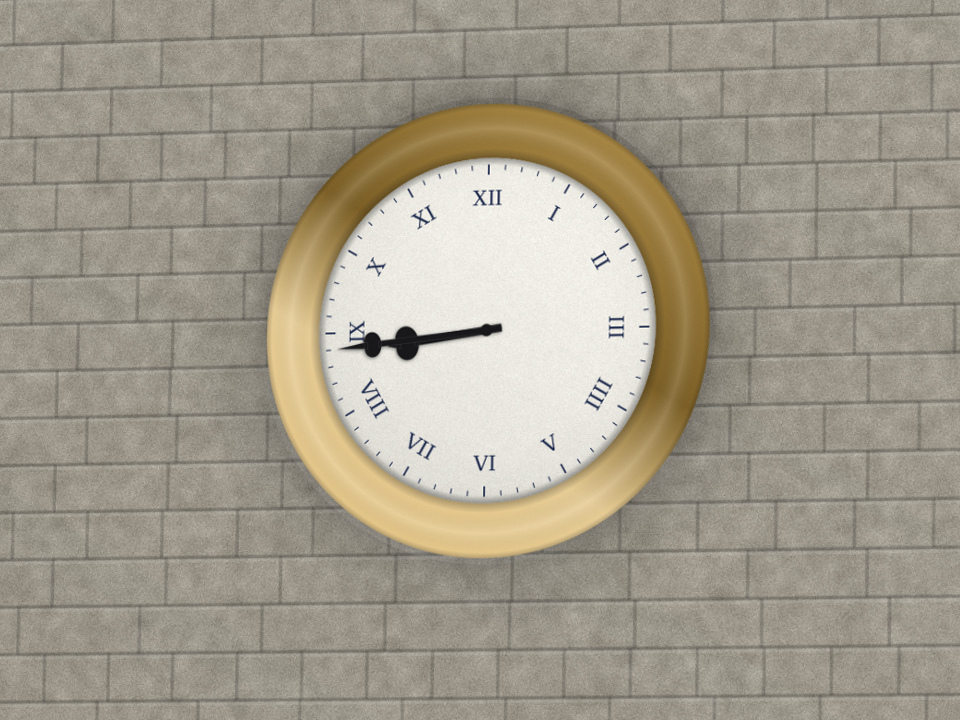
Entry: h=8 m=44
